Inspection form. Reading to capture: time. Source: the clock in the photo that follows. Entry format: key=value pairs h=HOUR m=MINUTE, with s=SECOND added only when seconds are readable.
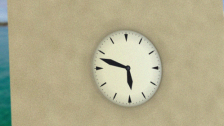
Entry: h=5 m=48
